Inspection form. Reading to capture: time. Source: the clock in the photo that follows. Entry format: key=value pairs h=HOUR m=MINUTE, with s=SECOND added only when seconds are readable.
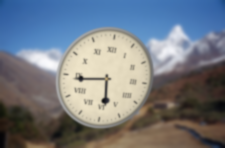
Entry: h=5 m=44
